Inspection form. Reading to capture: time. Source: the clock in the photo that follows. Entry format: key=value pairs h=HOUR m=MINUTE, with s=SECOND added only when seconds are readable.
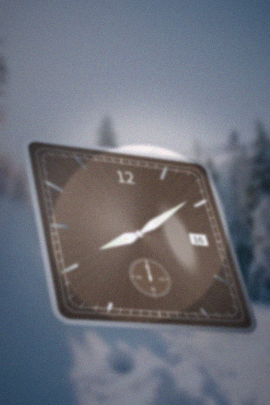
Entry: h=8 m=9
